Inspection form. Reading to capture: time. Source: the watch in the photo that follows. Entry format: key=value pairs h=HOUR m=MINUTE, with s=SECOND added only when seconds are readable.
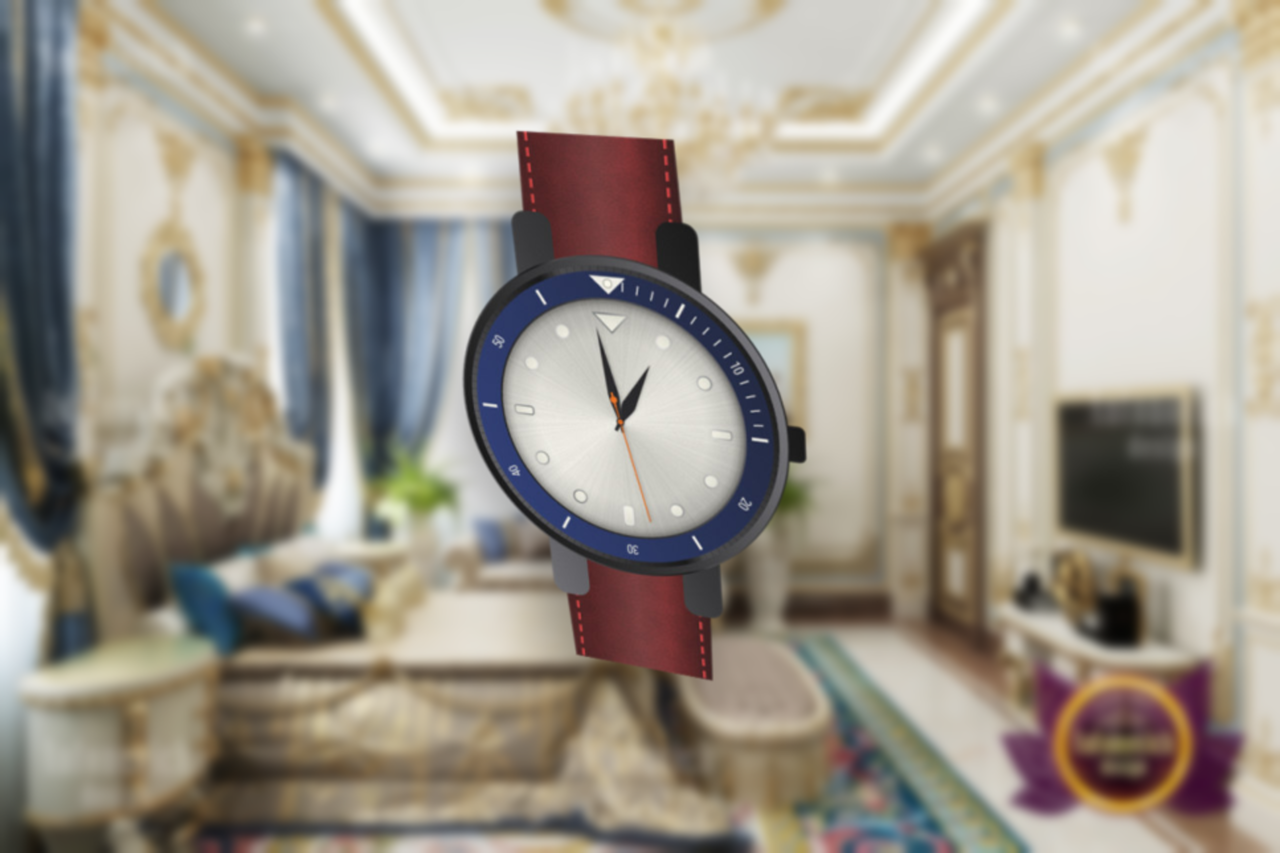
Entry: h=12 m=58 s=28
